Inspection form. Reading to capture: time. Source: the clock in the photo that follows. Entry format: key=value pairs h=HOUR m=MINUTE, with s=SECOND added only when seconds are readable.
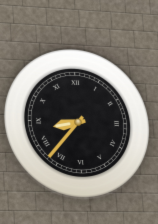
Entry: h=8 m=37
